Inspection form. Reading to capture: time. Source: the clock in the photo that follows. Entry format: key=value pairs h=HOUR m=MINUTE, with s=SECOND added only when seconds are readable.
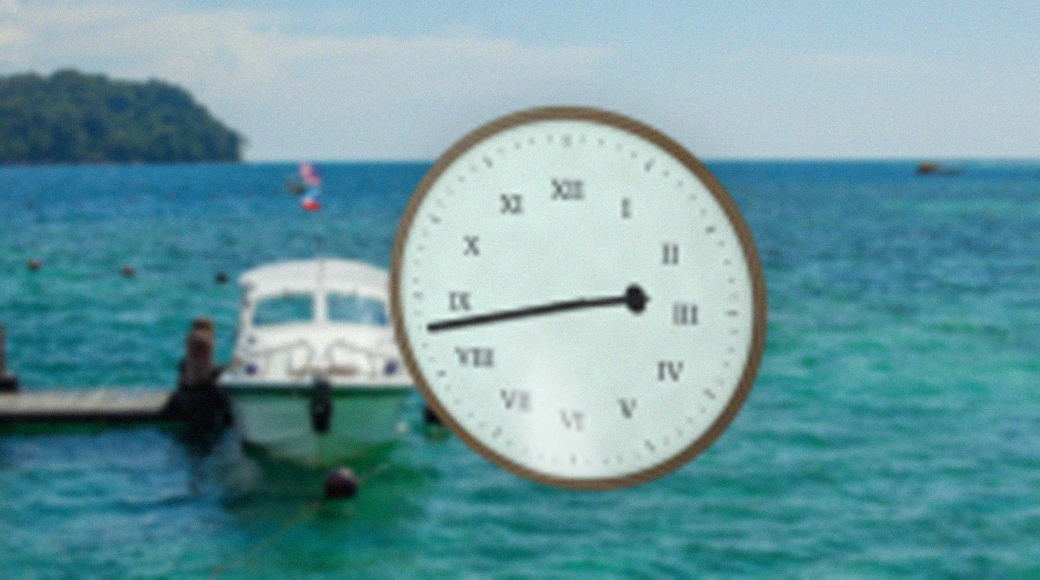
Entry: h=2 m=43
